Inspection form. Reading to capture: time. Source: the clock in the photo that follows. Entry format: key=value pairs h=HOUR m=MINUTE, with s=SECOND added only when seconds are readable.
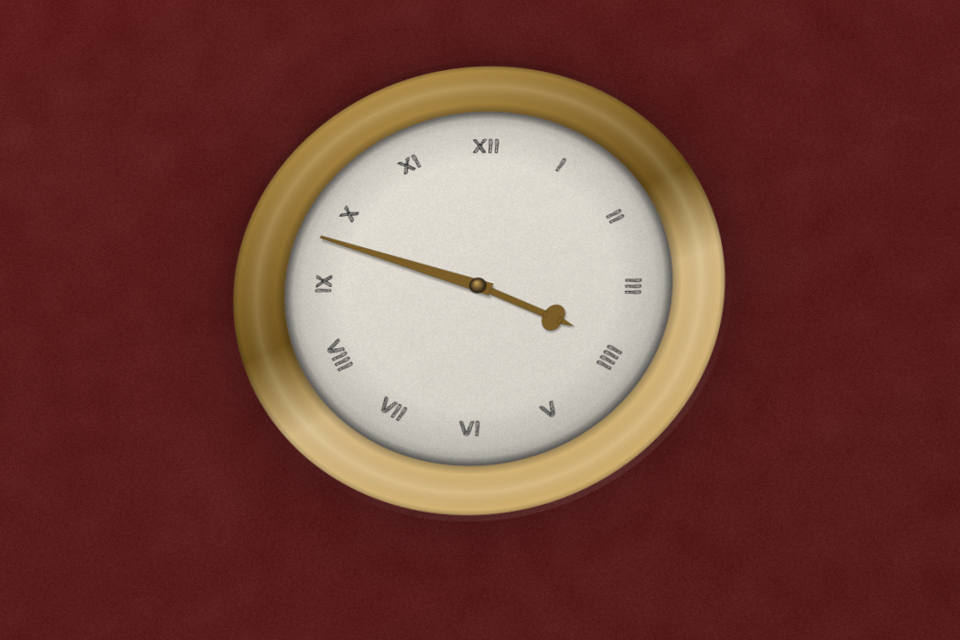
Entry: h=3 m=48
